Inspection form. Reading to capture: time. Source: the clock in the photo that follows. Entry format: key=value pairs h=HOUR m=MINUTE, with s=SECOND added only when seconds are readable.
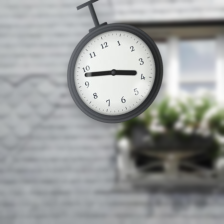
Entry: h=3 m=48
